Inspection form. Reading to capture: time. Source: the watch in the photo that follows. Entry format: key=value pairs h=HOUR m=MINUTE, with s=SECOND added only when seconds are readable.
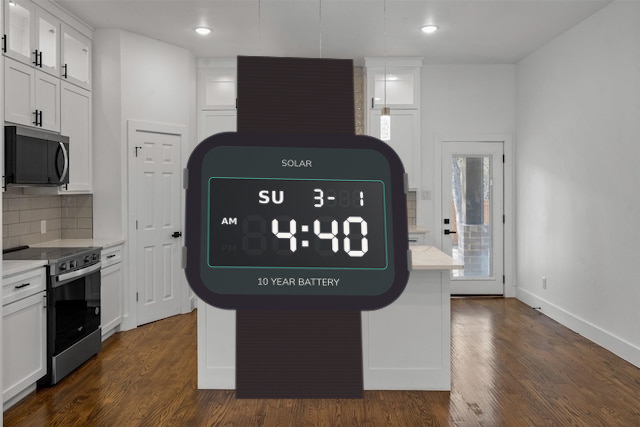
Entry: h=4 m=40
